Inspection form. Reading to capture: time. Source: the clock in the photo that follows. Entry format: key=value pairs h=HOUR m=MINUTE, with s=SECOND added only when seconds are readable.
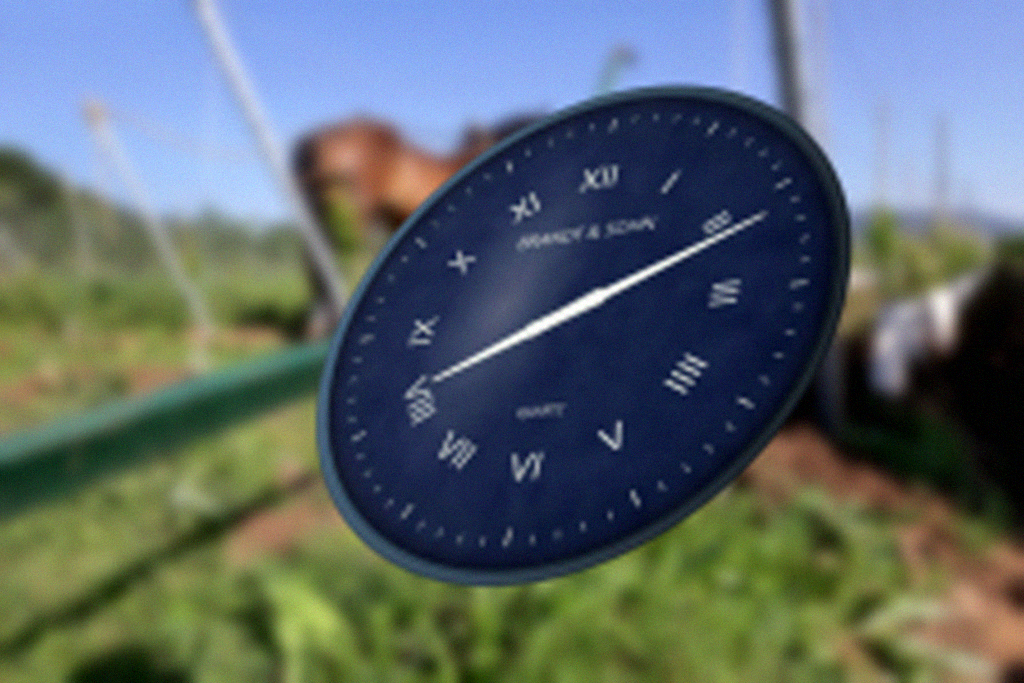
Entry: h=8 m=11
